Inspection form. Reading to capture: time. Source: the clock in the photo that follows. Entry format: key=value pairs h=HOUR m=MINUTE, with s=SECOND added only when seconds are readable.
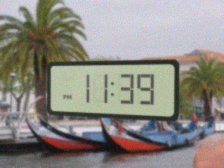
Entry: h=11 m=39
